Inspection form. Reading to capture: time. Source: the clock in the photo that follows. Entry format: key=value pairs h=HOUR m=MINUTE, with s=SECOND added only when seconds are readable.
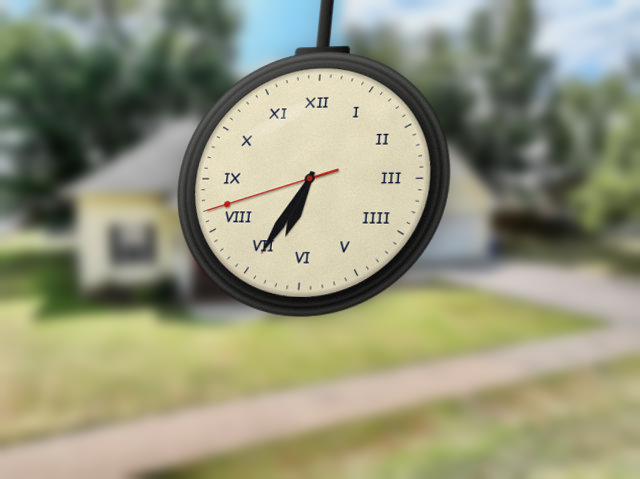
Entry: h=6 m=34 s=42
